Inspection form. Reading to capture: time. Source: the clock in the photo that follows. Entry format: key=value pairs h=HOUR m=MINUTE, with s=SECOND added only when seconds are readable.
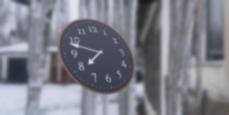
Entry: h=7 m=48
